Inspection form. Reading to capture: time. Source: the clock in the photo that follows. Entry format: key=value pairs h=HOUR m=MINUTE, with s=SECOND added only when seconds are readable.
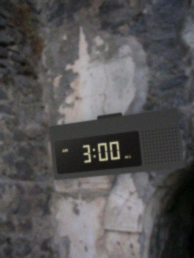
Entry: h=3 m=0
